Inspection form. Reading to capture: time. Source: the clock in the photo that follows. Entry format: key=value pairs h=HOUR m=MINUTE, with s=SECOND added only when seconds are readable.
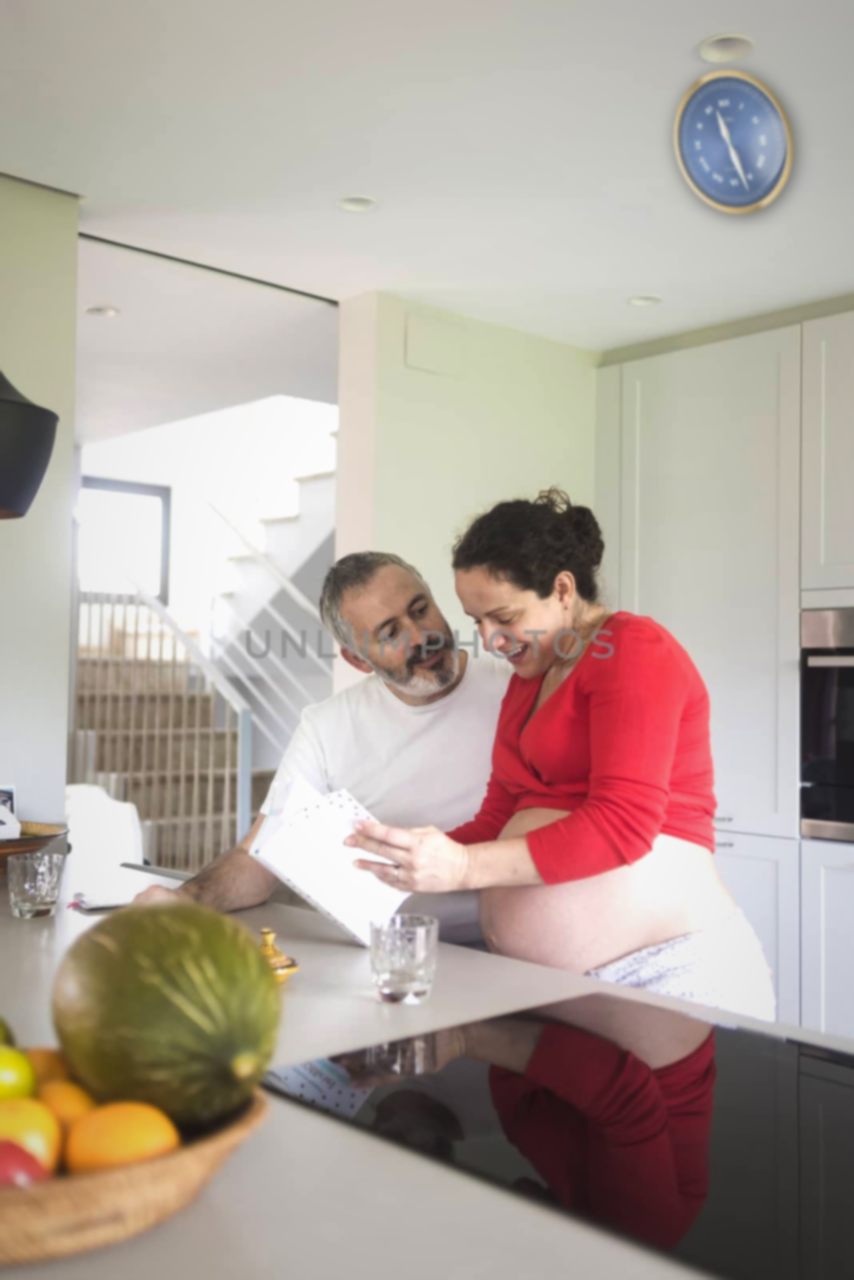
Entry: h=11 m=27
